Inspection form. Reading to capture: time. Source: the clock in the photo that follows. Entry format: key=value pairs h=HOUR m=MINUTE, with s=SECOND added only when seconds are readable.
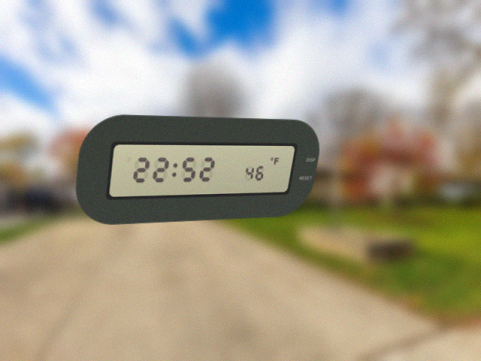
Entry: h=22 m=52
